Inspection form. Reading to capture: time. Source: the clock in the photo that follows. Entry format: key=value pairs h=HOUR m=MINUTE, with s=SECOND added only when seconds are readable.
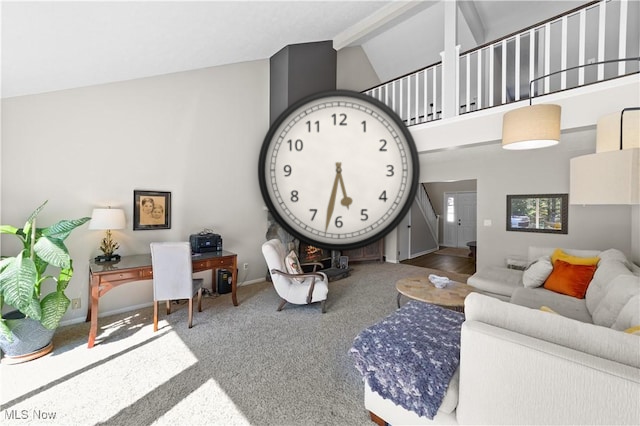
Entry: h=5 m=32
